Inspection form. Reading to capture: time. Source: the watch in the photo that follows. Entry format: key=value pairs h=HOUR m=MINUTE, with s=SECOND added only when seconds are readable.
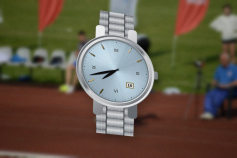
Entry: h=7 m=42
